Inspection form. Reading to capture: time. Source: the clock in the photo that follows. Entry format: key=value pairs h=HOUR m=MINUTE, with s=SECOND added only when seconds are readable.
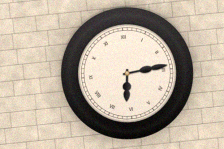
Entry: h=6 m=14
